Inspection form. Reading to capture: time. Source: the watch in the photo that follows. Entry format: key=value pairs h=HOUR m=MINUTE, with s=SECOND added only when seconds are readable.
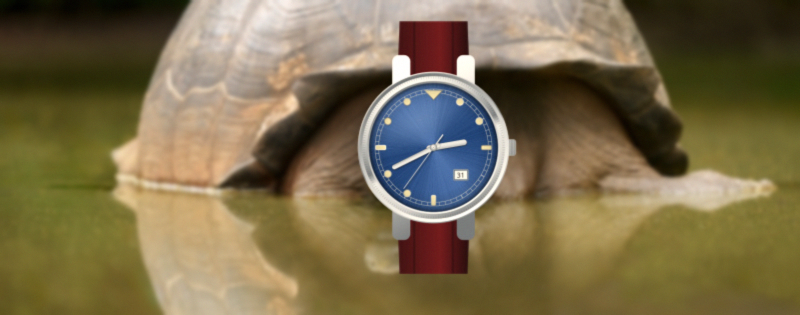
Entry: h=2 m=40 s=36
